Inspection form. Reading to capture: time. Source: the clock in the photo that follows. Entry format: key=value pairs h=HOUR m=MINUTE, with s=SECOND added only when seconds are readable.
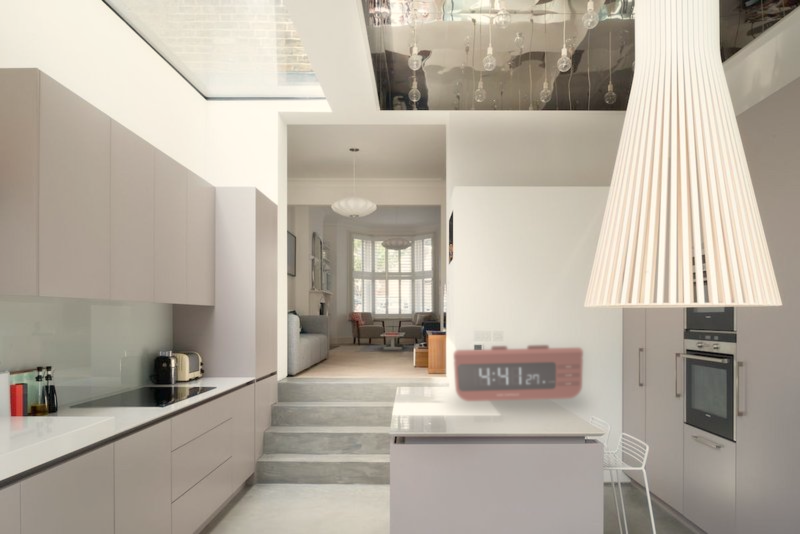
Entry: h=4 m=41
